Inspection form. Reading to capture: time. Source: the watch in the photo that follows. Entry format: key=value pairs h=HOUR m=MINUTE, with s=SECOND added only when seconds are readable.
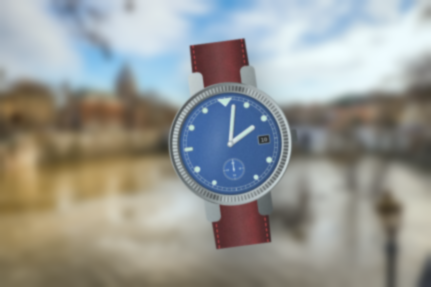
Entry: h=2 m=2
